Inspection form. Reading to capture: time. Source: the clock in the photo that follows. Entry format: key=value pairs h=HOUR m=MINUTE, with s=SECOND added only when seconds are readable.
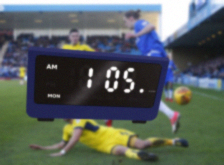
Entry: h=1 m=5
